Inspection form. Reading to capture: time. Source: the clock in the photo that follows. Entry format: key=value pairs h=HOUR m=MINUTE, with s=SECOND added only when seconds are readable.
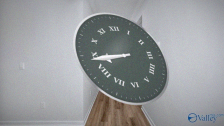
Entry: h=8 m=44
